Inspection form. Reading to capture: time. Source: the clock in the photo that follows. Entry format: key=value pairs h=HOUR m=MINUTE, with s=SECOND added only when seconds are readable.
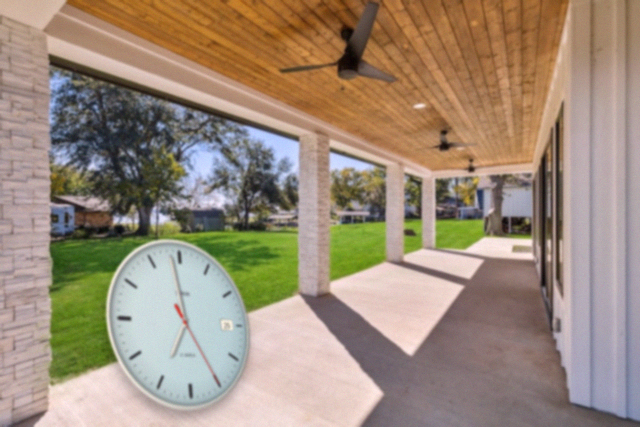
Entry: h=6 m=58 s=25
